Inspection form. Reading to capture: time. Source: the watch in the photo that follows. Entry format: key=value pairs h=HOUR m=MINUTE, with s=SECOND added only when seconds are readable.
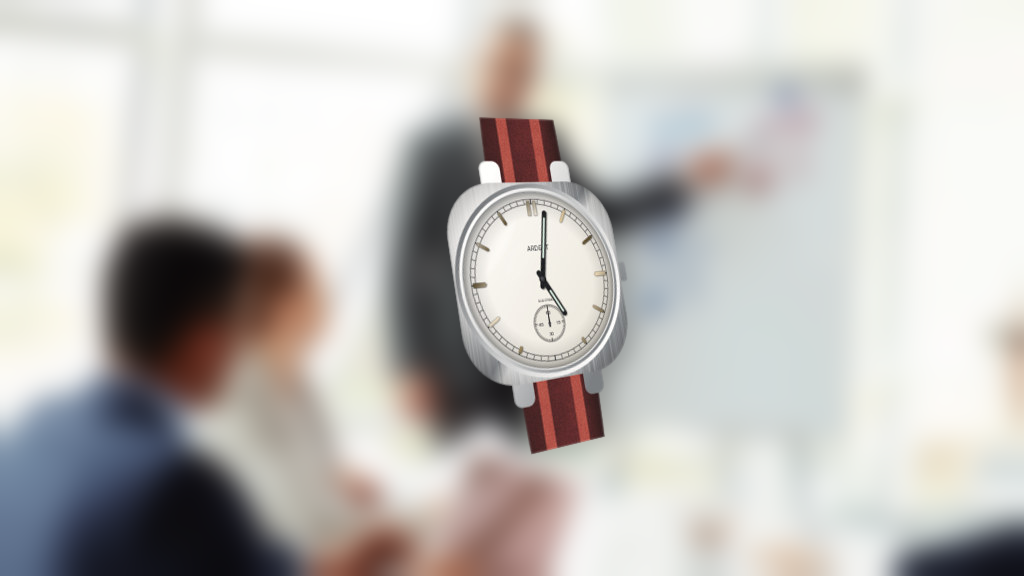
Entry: h=5 m=2
